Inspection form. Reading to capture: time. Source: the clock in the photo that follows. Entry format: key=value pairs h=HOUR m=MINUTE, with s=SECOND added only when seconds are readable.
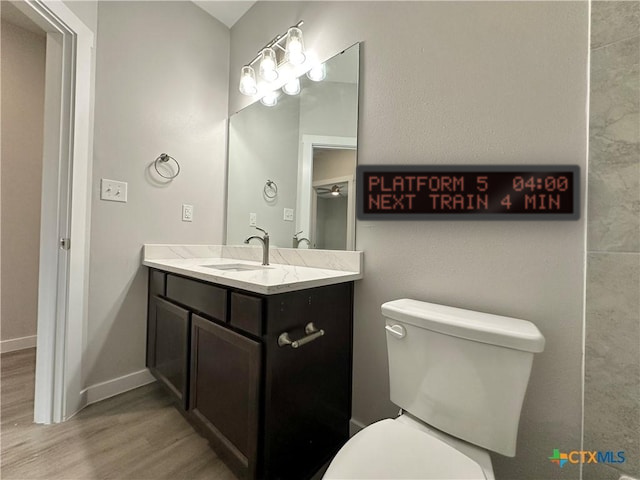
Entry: h=4 m=0
